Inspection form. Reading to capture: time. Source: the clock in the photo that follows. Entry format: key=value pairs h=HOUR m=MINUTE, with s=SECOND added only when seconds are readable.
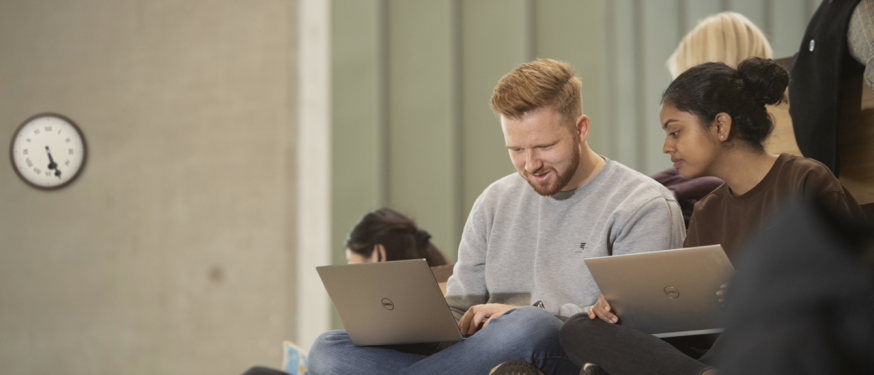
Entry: h=5 m=26
